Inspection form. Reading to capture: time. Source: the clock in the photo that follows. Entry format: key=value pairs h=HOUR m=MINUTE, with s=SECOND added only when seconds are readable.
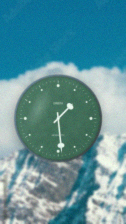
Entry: h=1 m=29
